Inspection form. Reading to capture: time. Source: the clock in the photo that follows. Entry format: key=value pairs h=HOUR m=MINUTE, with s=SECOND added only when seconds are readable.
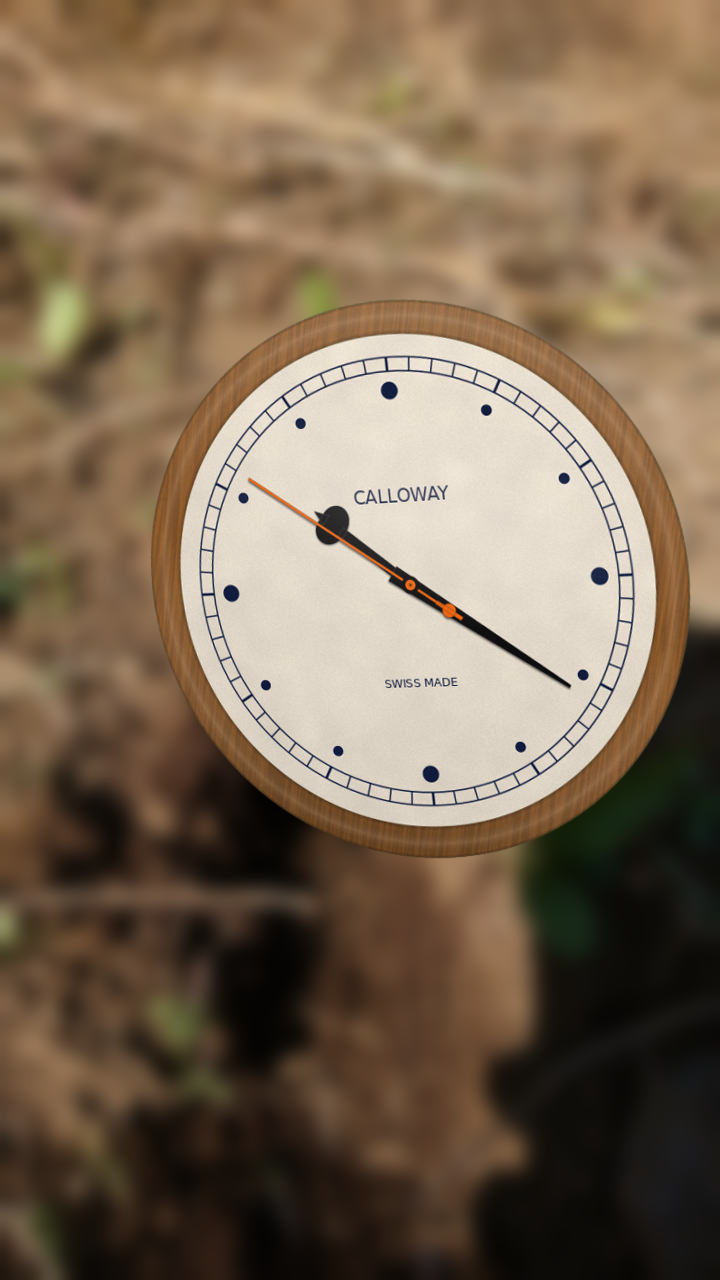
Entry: h=10 m=20 s=51
